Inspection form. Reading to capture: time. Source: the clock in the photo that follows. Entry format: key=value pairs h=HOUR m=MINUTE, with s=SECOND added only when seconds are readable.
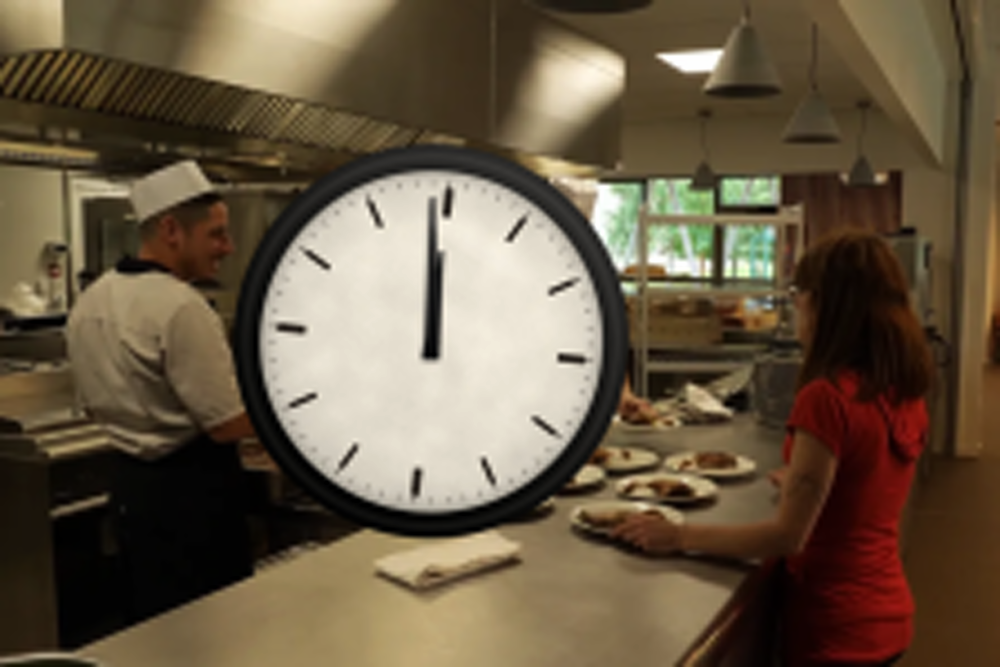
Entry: h=11 m=59
